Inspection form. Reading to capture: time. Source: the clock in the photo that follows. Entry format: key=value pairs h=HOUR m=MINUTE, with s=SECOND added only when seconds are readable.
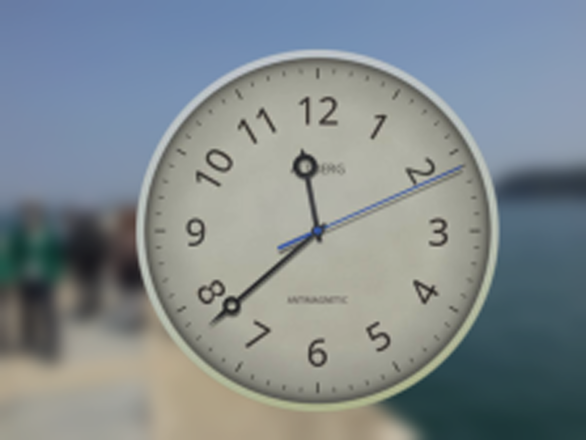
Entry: h=11 m=38 s=11
